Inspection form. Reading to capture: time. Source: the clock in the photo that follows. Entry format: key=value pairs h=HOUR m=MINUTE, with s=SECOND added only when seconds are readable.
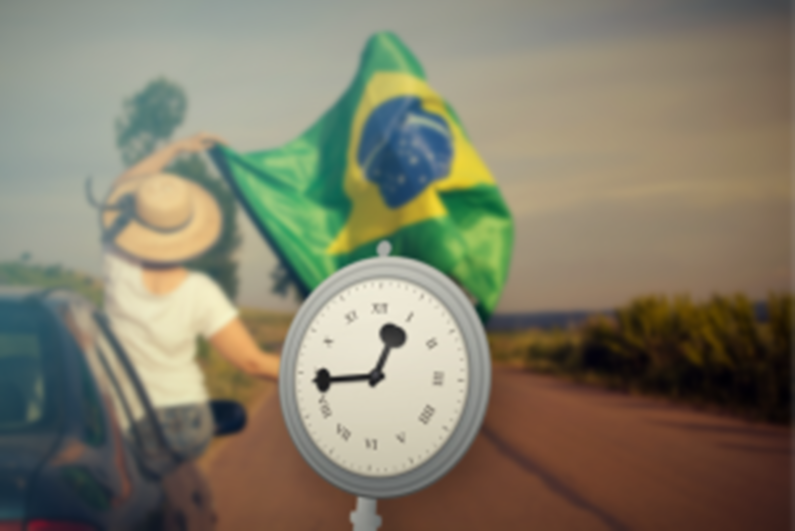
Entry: h=12 m=44
